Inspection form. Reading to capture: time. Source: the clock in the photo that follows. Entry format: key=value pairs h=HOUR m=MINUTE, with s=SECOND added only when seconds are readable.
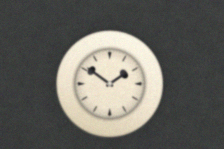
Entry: h=1 m=51
